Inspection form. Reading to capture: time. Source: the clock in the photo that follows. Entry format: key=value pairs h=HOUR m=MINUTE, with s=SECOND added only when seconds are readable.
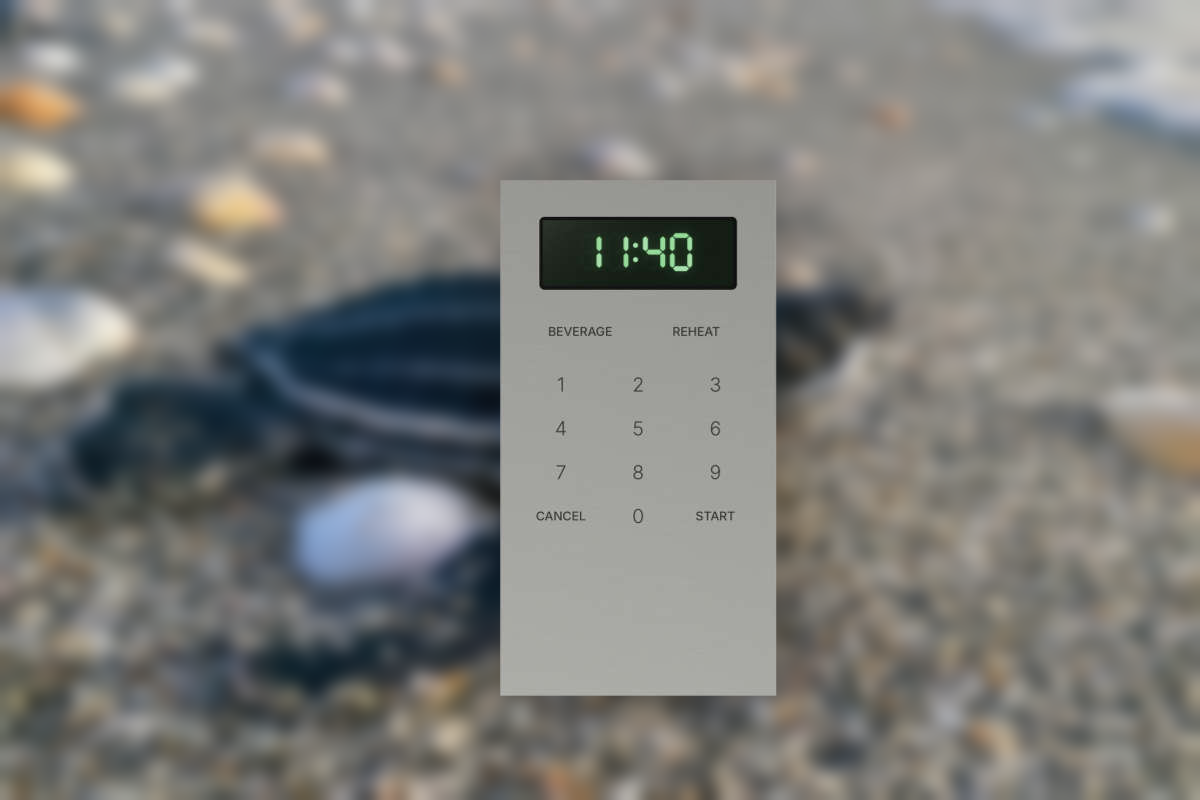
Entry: h=11 m=40
